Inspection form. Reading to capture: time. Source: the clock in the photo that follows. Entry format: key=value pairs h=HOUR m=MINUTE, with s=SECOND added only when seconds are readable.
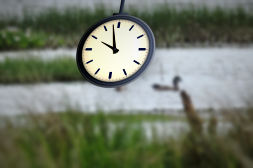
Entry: h=9 m=58
